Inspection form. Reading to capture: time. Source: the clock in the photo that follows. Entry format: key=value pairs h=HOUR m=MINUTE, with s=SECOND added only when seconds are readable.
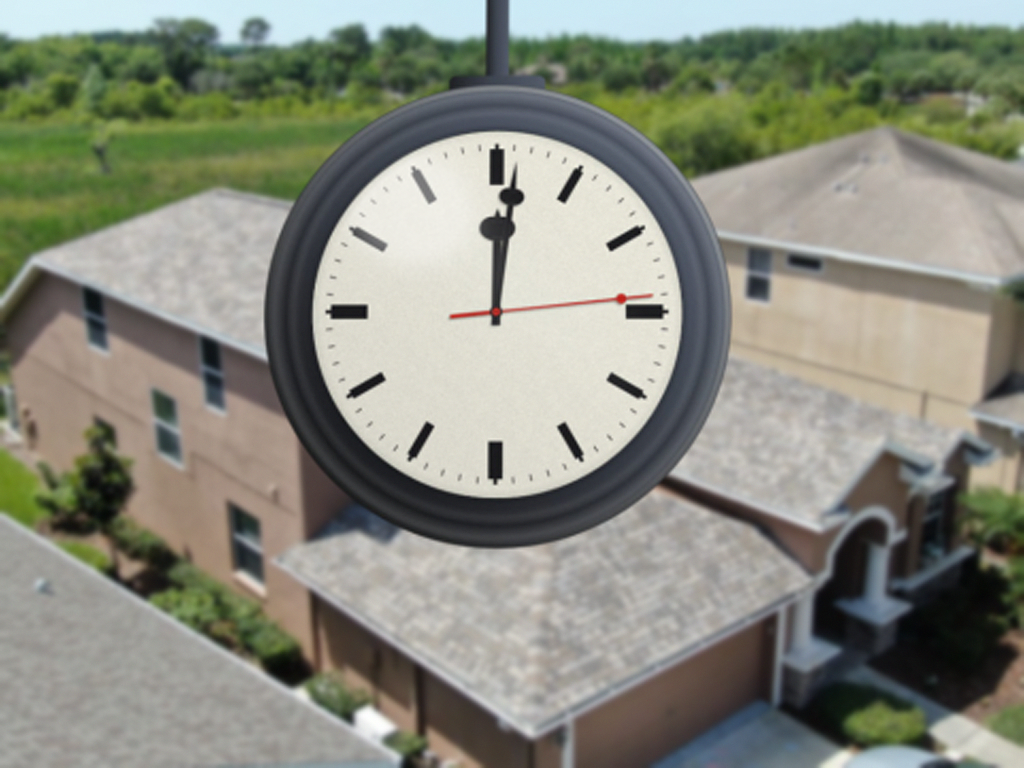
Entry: h=12 m=1 s=14
